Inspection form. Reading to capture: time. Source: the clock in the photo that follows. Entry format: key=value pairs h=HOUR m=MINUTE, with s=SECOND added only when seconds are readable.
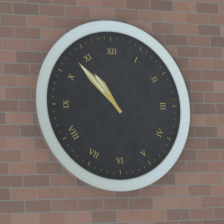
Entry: h=10 m=53
